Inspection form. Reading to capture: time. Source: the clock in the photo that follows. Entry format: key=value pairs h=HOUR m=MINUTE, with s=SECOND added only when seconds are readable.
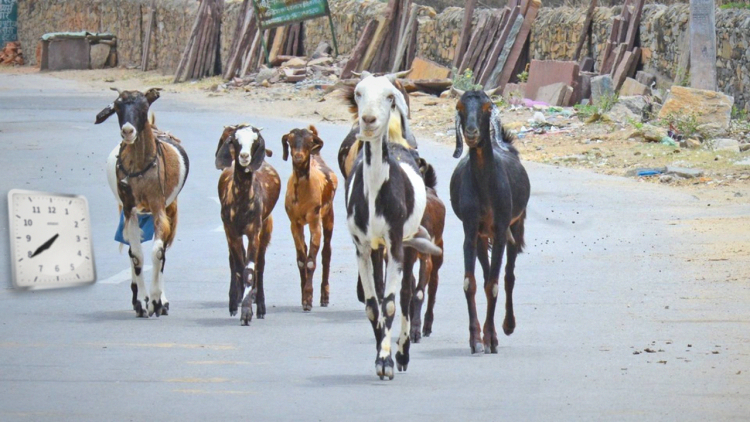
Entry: h=7 m=39
